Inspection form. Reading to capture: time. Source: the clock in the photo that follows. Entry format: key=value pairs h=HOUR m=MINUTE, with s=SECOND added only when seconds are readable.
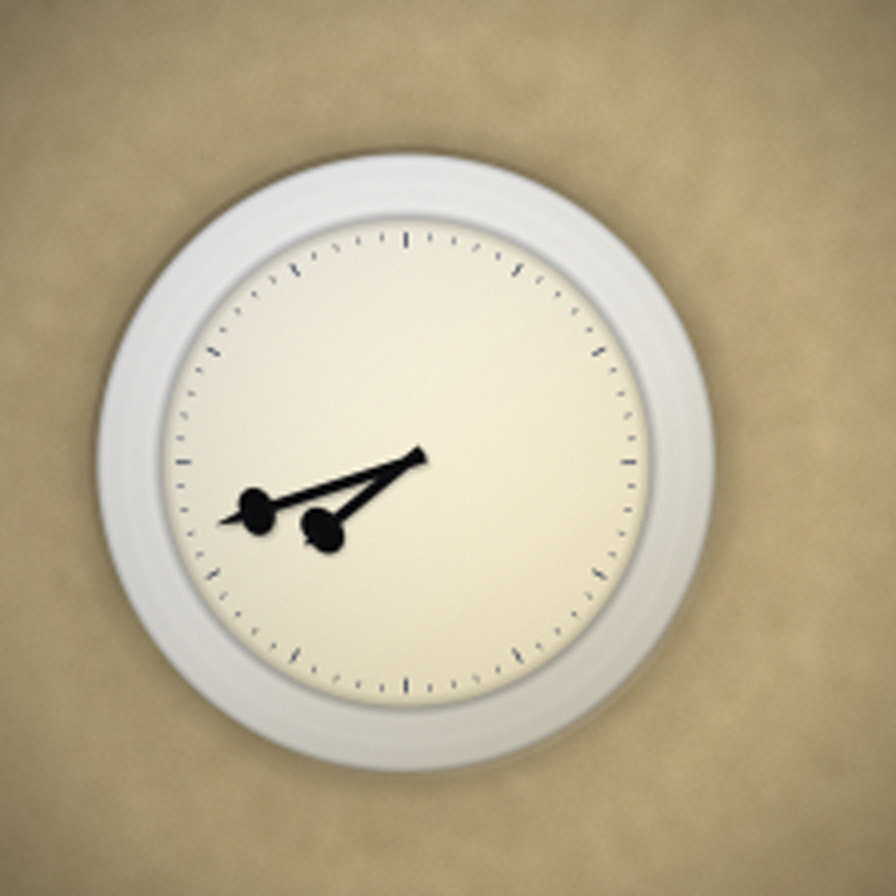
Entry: h=7 m=42
